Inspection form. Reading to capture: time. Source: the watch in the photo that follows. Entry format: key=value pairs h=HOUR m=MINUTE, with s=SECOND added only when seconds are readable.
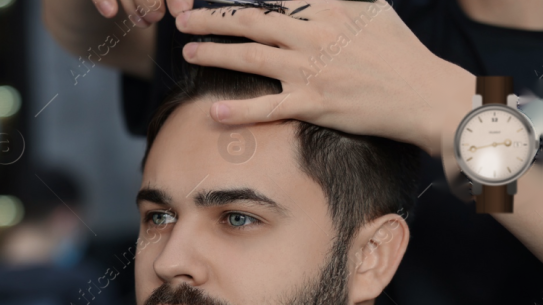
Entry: h=2 m=43
